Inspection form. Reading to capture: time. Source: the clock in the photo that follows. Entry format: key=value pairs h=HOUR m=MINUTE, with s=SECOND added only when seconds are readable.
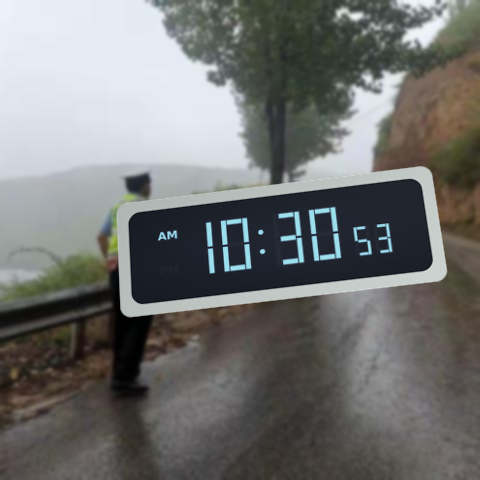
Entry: h=10 m=30 s=53
